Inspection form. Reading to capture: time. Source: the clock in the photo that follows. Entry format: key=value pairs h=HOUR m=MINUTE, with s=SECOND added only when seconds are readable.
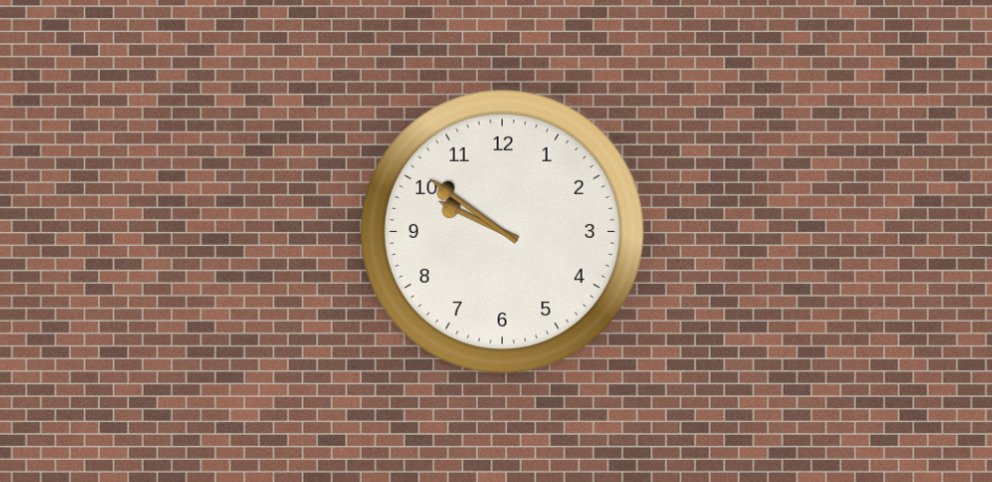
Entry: h=9 m=51
